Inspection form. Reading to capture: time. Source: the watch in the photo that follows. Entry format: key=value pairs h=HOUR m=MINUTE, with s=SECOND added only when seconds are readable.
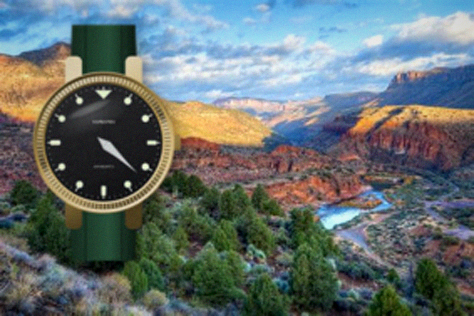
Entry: h=4 m=22
